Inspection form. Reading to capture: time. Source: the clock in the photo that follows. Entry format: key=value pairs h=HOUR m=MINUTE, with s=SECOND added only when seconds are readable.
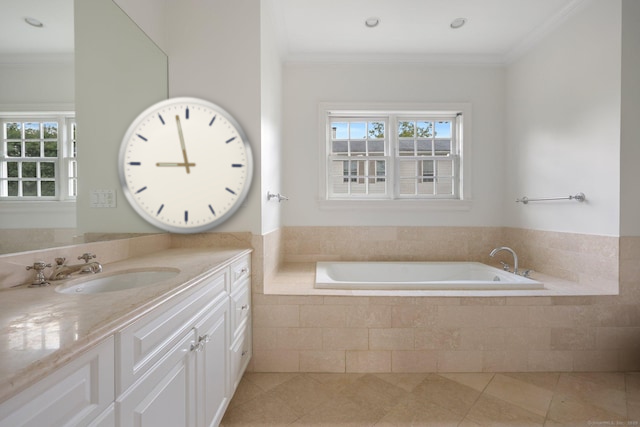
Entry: h=8 m=58
